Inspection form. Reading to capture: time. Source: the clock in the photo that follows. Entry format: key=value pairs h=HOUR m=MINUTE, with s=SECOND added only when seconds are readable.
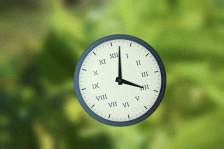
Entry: h=4 m=2
